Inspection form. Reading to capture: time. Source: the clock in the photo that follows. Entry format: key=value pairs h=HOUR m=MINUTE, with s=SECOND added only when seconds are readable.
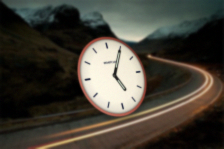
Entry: h=5 m=5
